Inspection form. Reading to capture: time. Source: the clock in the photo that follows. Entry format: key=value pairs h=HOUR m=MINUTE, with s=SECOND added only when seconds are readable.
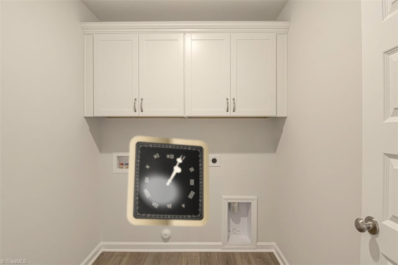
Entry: h=1 m=4
